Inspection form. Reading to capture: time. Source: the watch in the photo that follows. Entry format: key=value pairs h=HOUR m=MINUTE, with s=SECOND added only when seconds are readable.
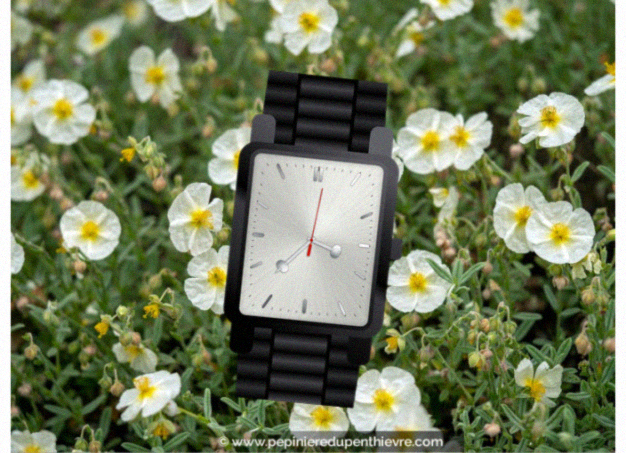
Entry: h=3 m=37 s=1
